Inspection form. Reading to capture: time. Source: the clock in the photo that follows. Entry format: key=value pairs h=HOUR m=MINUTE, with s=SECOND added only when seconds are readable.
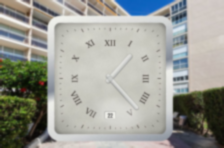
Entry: h=1 m=23
